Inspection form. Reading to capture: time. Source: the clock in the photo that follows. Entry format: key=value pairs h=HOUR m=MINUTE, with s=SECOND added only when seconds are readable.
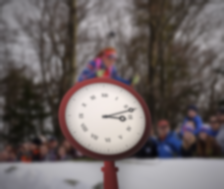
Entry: h=3 m=12
